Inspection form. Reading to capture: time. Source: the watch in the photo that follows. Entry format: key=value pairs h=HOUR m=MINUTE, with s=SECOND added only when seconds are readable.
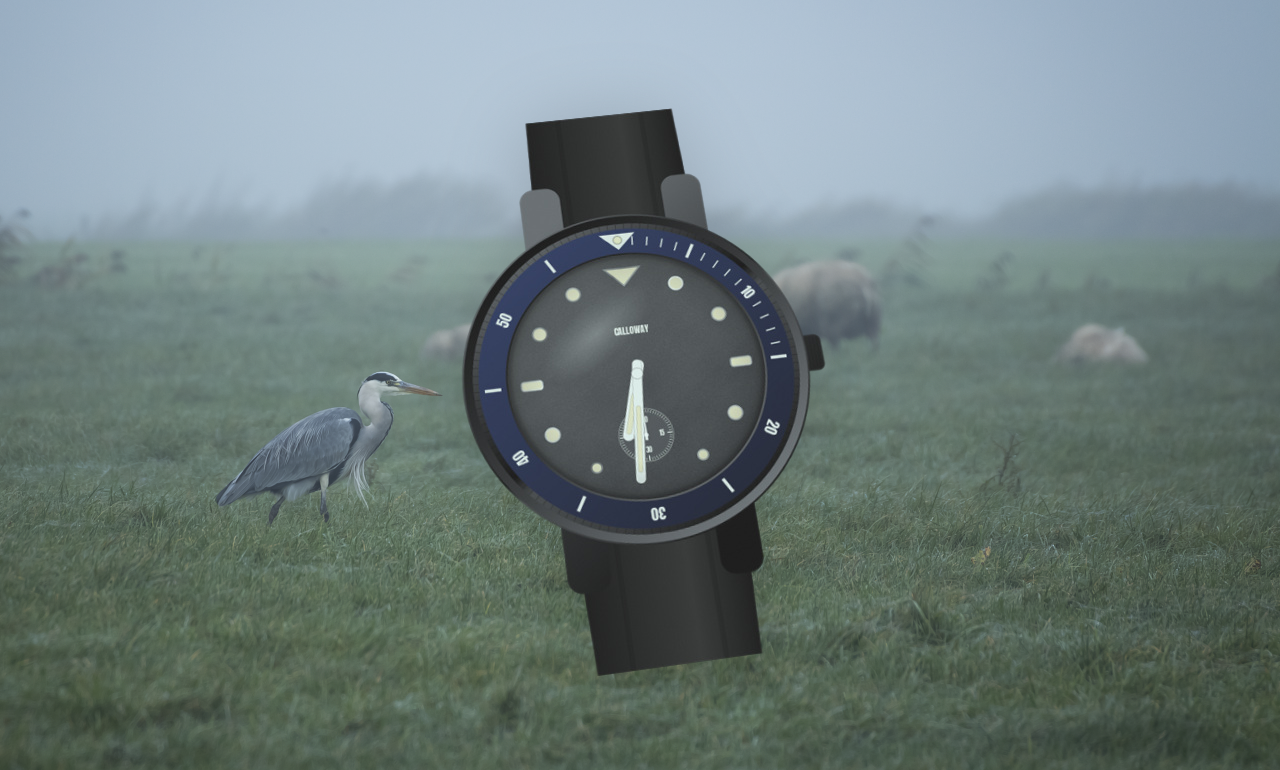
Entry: h=6 m=31
